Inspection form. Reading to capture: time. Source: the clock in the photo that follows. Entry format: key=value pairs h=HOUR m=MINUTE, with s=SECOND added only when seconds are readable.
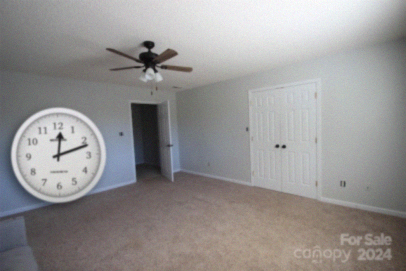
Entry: h=12 m=12
